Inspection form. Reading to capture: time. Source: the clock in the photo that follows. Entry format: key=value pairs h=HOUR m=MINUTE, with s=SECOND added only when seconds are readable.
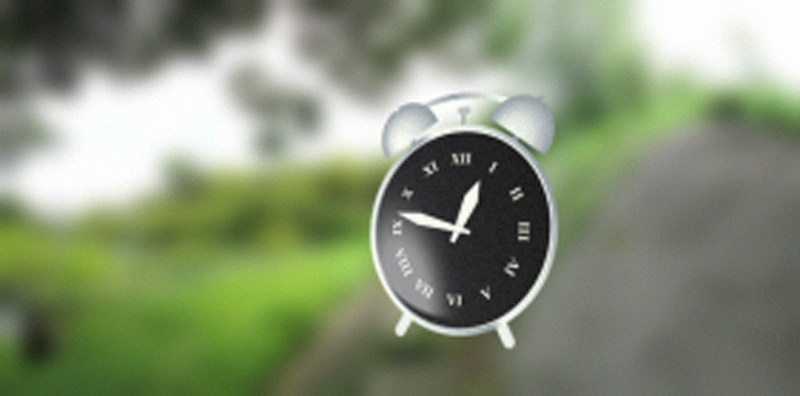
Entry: h=12 m=47
